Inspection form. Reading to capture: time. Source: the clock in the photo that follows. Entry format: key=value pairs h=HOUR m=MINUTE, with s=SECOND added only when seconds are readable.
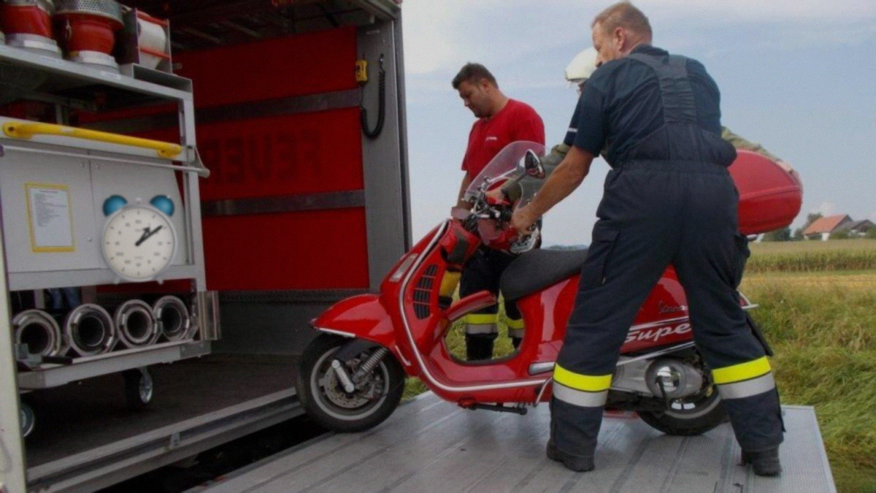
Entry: h=1 m=9
